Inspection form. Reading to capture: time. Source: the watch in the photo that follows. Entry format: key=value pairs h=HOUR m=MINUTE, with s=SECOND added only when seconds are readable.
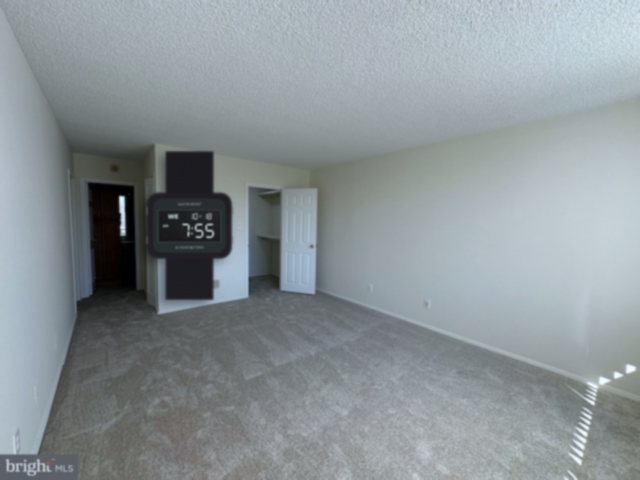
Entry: h=7 m=55
